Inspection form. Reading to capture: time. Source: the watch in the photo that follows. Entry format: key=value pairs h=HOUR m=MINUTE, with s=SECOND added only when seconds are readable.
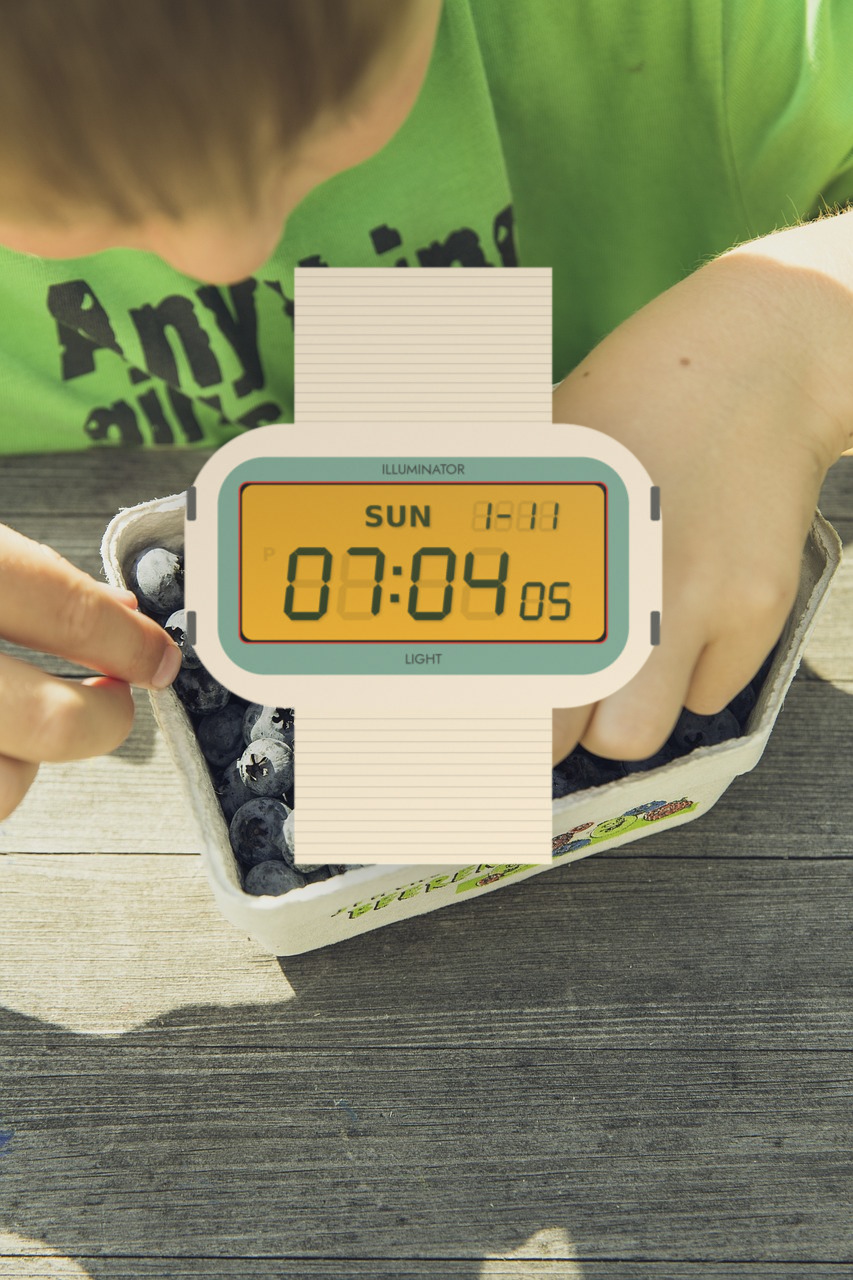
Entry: h=7 m=4 s=5
